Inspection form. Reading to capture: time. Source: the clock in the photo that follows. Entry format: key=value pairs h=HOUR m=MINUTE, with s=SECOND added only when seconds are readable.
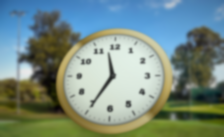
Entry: h=11 m=35
